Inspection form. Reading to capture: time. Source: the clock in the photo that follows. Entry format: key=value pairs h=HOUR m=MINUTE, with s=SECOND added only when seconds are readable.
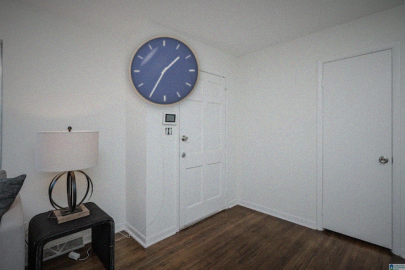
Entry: h=1 m=35
